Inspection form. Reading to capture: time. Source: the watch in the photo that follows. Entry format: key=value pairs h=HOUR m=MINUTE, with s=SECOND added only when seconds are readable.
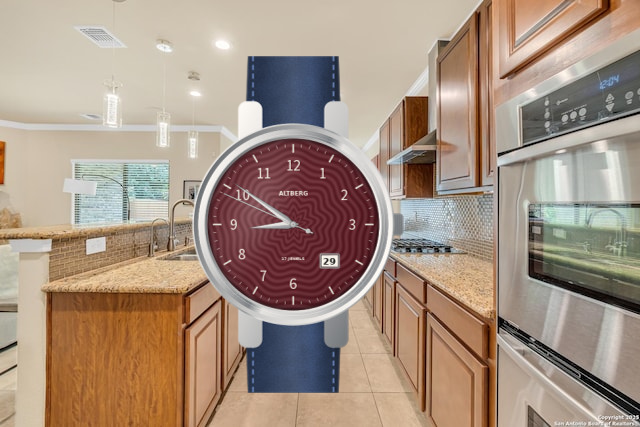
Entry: h=8 m=50 s=49
